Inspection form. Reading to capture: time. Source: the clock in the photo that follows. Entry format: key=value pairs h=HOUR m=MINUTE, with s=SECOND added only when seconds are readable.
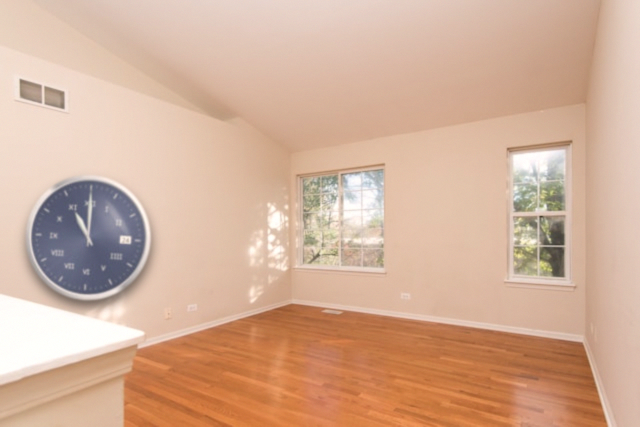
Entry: h=11 m=0
